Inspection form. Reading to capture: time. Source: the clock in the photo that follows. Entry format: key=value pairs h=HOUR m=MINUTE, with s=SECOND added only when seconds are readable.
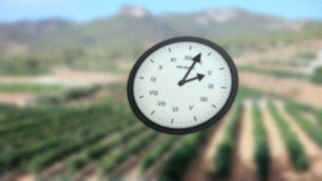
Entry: h=2 m=3
